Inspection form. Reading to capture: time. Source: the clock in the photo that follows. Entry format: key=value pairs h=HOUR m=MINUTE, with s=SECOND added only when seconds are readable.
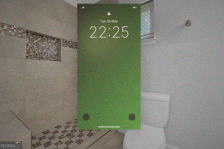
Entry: h=22 m=25
